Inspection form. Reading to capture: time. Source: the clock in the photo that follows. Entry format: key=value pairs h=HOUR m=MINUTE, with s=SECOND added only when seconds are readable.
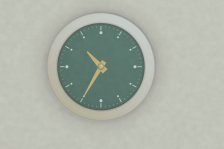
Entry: h=10 m=35
